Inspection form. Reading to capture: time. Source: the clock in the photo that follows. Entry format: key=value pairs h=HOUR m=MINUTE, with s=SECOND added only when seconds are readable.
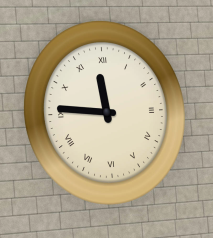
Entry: h=11 m=46
